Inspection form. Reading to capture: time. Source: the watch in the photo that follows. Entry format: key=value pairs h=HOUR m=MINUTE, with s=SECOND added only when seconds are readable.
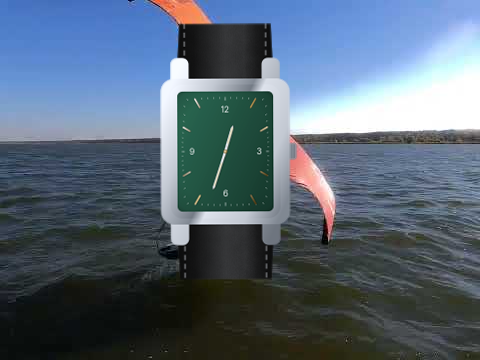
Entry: h=12 m=33
